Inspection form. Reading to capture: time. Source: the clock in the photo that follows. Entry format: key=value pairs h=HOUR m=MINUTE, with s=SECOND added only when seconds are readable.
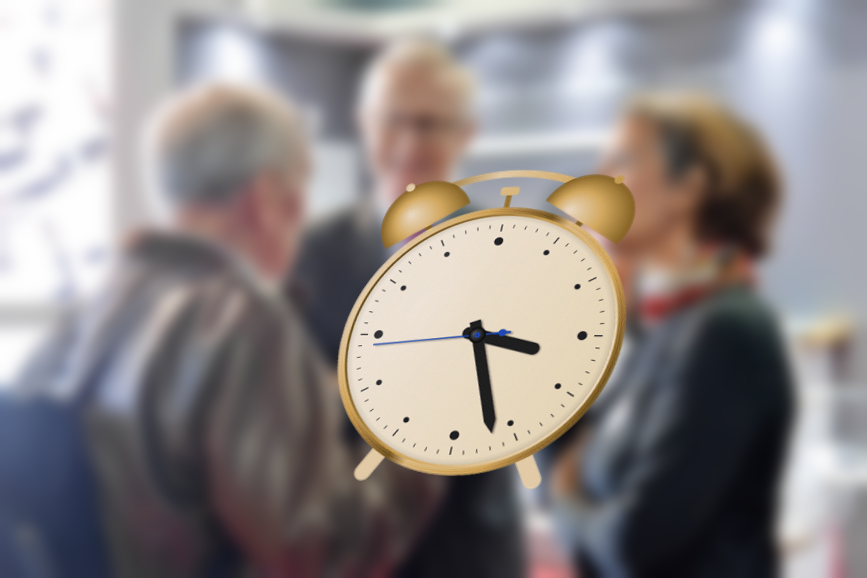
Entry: h=3 m=26 s=44
